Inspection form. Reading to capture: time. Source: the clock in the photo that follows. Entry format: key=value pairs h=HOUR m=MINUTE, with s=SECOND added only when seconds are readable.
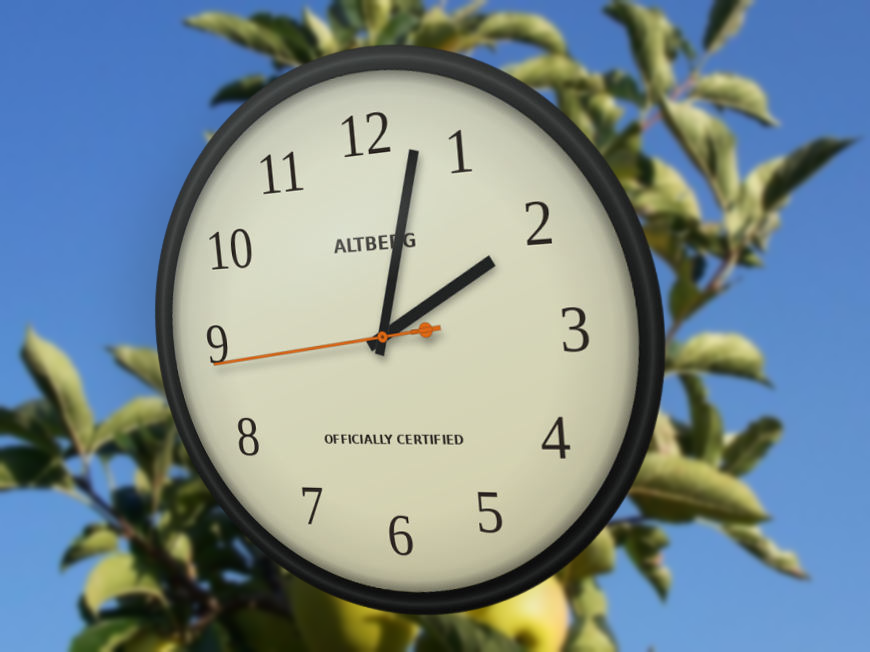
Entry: h=2 m=2 s=44
